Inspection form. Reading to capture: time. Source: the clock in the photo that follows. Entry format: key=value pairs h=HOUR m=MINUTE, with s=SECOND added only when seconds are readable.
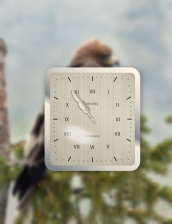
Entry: h=10 m=54
